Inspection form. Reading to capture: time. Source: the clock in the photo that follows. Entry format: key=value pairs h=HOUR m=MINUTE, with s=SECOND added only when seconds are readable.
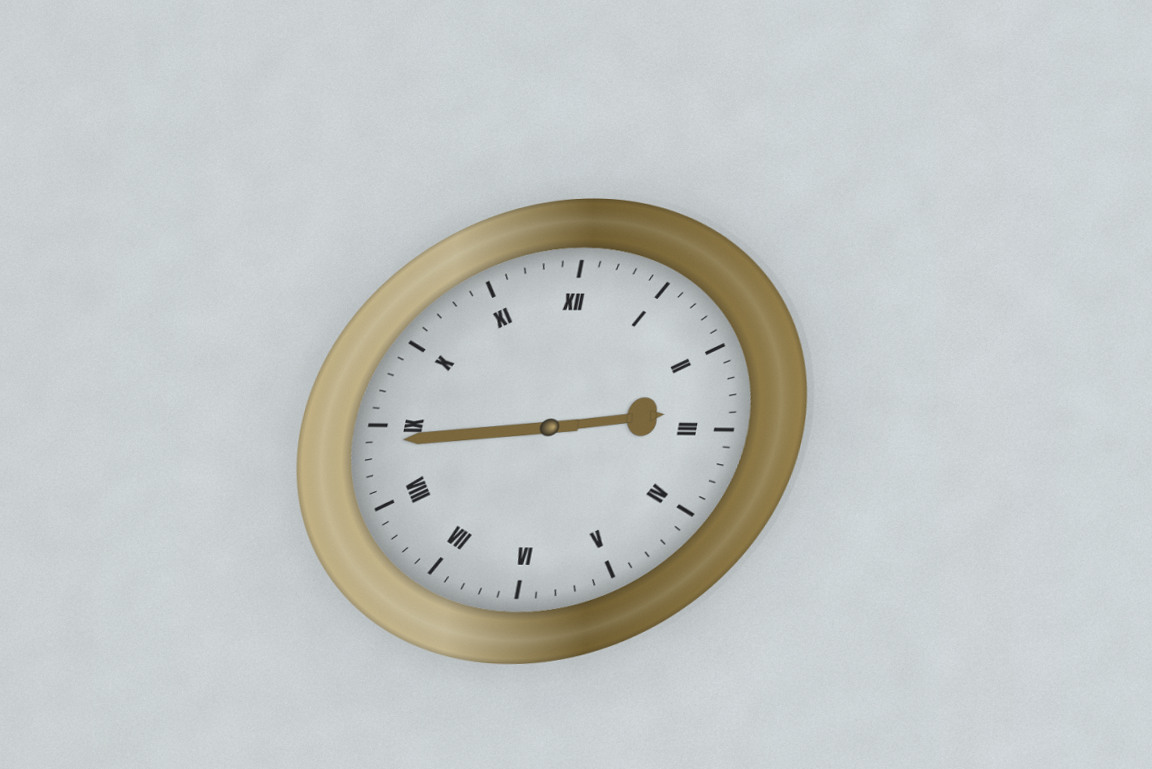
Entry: h=2 m=44
